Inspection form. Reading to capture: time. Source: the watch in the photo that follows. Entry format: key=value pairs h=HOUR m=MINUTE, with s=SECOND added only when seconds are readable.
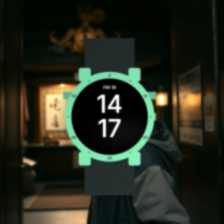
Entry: h=14 m=17
